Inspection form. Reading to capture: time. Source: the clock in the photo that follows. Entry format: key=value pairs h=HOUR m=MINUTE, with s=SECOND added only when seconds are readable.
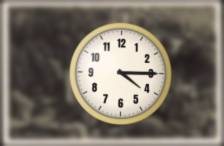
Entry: h=4 m=15
